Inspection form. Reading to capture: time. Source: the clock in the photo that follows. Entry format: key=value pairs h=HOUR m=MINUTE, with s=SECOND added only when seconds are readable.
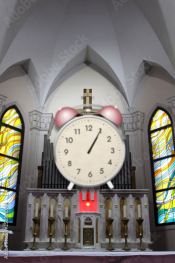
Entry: h=1 m=5
